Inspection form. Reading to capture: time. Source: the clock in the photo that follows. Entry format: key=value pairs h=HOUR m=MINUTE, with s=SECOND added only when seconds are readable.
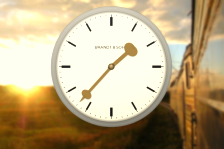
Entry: h=1 m=37
